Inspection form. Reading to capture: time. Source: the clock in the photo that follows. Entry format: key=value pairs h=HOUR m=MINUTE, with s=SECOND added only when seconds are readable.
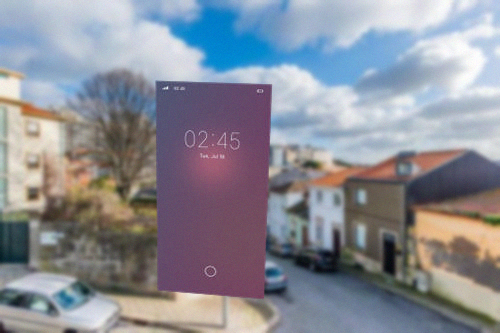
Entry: h=2 m=45
